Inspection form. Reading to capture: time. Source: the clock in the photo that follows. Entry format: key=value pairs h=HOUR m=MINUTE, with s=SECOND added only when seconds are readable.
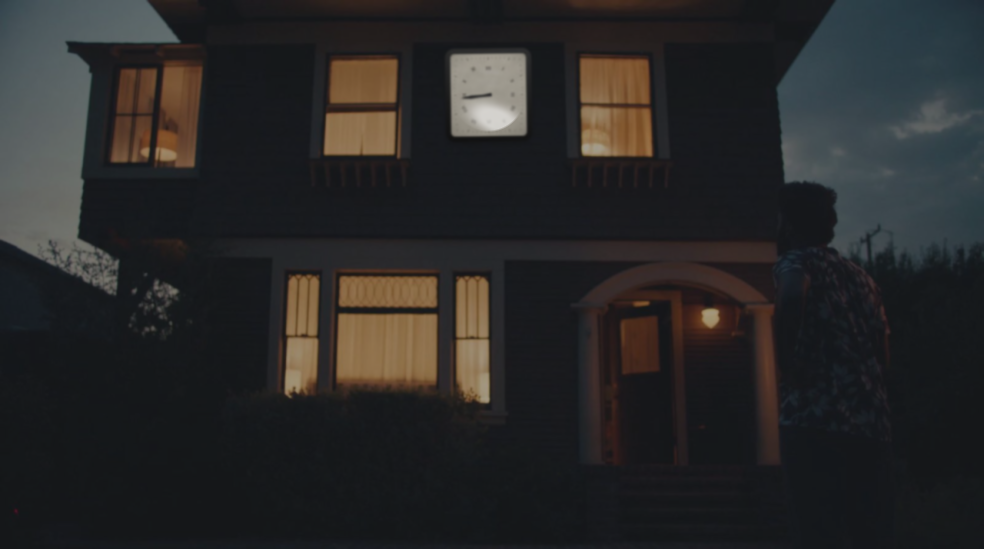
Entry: h=8 m=44
